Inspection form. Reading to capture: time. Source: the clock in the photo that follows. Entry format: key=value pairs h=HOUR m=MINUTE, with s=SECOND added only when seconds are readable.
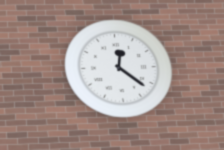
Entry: h=12 m=22
